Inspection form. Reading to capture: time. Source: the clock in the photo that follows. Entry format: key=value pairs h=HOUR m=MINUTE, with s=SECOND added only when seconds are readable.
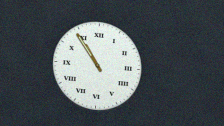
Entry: h=10 m=54
